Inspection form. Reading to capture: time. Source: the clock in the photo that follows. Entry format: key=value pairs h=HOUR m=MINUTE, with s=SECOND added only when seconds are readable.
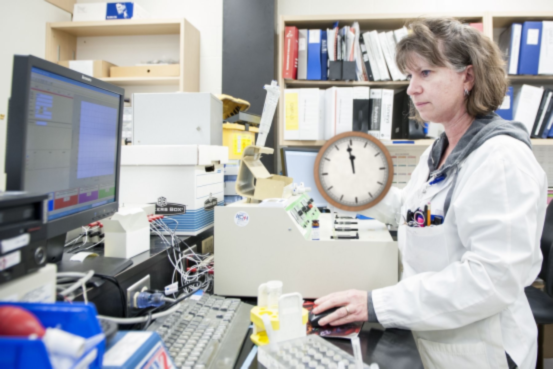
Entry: h=11 m=59
